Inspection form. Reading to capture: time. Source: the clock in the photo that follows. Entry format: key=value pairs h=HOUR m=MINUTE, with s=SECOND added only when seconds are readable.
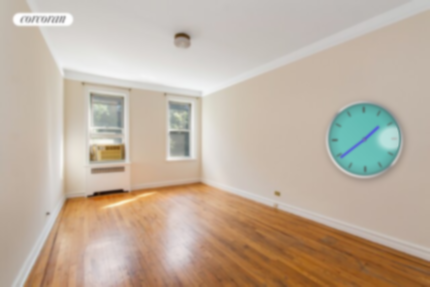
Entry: h=1 m=39
